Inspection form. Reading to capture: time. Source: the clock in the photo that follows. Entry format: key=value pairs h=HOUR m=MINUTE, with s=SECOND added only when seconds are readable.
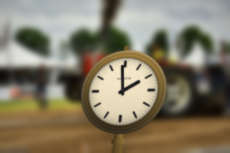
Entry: h=1 m=59
